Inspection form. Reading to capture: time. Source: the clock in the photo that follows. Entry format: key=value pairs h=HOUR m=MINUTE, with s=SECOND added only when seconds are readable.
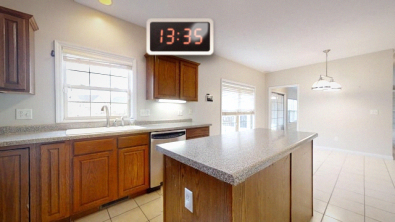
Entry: h=13 m=35
